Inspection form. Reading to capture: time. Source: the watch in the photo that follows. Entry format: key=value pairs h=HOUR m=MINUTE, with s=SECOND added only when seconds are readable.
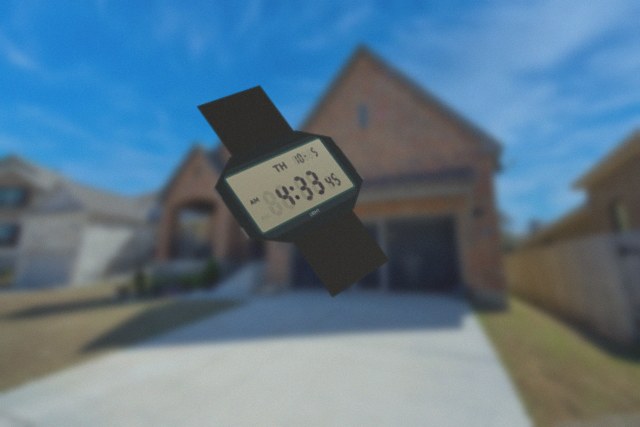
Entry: h=4 m=33 s=45
